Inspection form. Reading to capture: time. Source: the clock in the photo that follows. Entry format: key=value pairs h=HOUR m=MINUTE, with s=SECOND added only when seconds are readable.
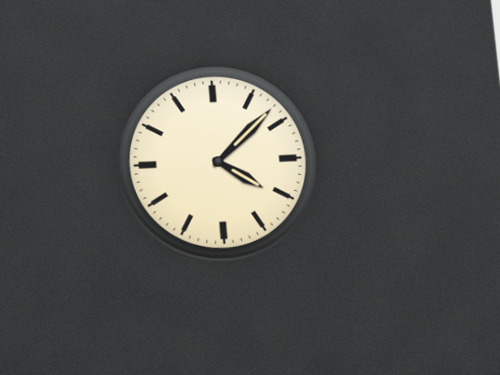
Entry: h=4 m=8
